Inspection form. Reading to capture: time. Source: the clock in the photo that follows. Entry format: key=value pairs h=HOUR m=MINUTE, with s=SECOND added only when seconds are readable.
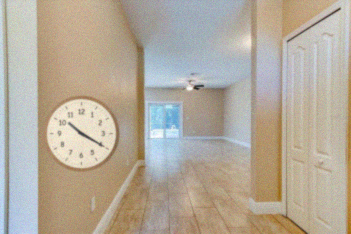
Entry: h=10 m=20
